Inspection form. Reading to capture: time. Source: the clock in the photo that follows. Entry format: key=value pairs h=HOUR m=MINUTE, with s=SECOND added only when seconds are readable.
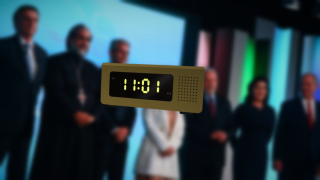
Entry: h=11 m=1
